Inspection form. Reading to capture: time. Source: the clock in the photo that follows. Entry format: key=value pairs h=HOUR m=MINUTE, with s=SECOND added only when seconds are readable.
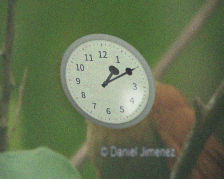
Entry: h=1 m=10
